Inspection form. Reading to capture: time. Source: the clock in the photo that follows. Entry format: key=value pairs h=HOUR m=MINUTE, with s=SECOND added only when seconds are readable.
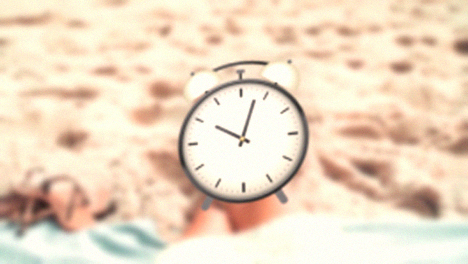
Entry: h=10 m=3
